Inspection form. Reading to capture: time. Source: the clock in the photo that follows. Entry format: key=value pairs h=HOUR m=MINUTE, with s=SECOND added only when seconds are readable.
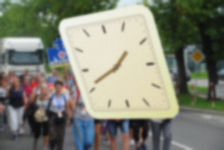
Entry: h=1 m=41
